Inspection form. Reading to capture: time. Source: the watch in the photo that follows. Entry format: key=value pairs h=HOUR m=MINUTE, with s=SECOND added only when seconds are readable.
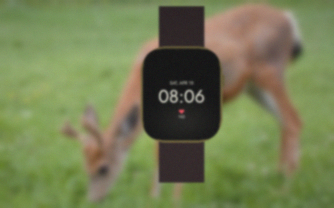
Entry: h=8 m=6
